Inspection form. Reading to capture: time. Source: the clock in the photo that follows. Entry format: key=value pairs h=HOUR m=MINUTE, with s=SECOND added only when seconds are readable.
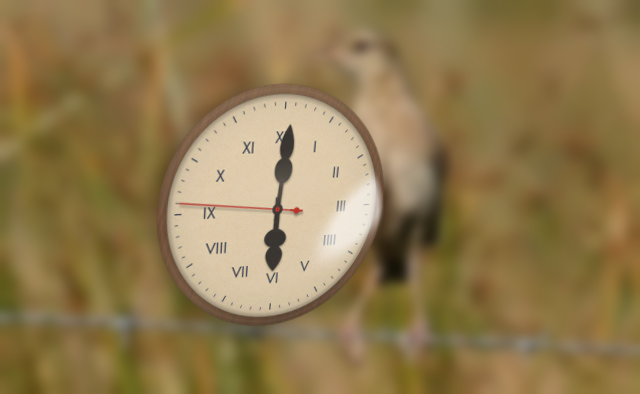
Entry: h=6 m=0 s=46
